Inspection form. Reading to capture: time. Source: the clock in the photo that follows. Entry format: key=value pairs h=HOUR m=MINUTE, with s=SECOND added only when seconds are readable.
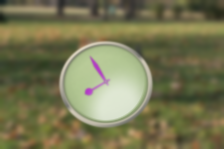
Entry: h=7 m=55
